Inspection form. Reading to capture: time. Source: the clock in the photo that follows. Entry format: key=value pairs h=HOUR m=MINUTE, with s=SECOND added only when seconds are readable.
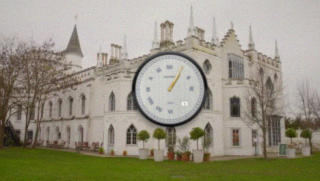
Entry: h=1 m=5
